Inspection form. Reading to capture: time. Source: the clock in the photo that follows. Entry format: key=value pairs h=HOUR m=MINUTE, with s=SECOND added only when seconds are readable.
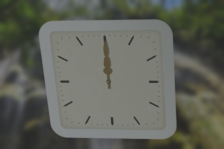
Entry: h=12 m=0
